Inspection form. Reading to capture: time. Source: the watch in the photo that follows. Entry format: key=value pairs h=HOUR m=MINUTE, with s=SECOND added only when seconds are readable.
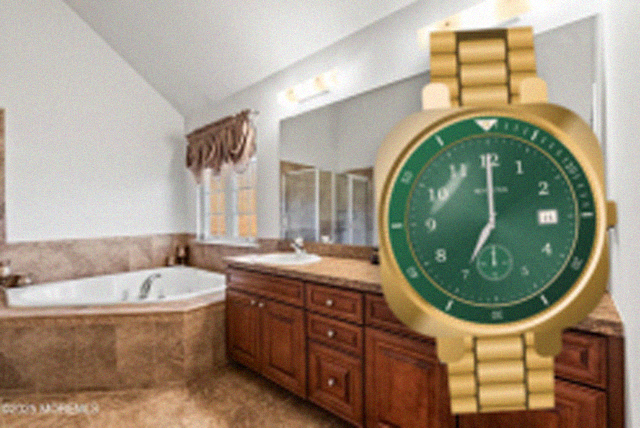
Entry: h=7 m=0
